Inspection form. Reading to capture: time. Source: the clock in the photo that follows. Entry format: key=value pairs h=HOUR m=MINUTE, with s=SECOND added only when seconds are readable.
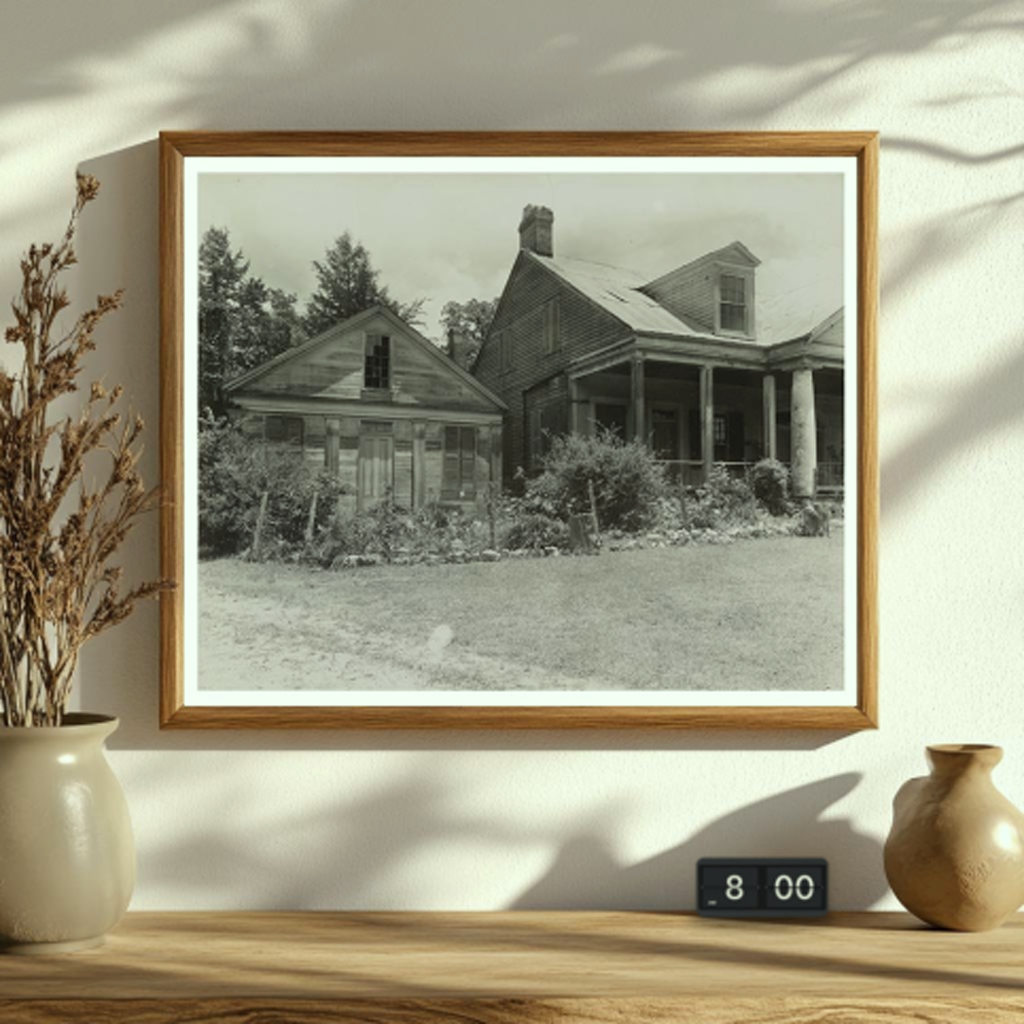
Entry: h=8 m=0
